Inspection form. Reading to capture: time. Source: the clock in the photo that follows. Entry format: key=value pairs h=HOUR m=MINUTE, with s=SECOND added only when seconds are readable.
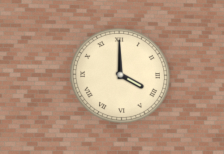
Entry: h=4 m=0
